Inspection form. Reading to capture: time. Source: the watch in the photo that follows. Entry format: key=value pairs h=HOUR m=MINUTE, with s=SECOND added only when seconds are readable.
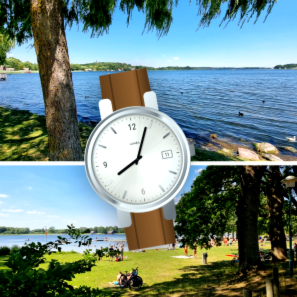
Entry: h=8 m=4
